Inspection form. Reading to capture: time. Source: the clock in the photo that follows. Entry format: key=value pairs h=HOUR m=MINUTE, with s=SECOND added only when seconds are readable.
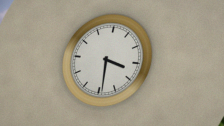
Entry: h=3 m=29
